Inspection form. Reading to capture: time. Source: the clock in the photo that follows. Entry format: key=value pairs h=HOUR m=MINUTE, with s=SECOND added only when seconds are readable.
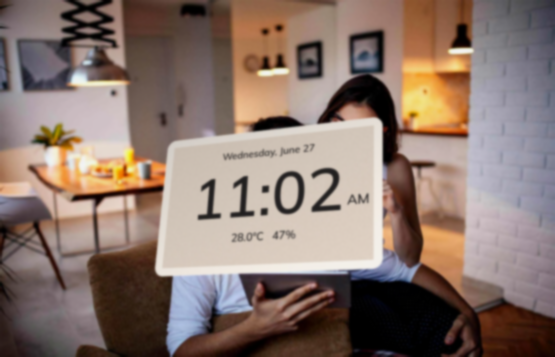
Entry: h=11 m=2
